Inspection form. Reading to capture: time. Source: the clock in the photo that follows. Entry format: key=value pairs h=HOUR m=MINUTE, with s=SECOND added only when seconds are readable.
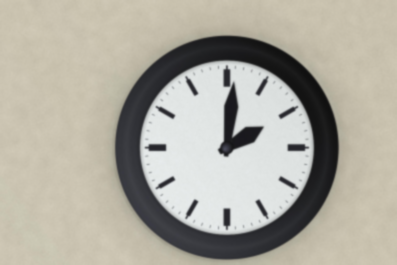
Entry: h=2 m=1
